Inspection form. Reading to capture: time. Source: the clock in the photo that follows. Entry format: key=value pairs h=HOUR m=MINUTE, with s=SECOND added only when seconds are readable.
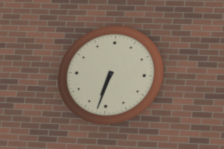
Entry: h=6 m=32
